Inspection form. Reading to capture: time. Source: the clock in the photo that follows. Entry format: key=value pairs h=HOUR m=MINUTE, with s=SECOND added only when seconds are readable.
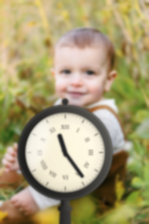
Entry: h=11 m=24
